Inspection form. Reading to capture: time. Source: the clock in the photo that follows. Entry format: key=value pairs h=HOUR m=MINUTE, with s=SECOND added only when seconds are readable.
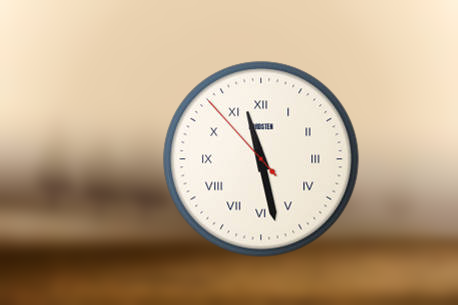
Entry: h=11 m=27 s=53
